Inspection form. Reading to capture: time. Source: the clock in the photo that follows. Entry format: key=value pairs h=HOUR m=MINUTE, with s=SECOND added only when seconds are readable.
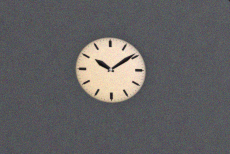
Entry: h=10 m=9
